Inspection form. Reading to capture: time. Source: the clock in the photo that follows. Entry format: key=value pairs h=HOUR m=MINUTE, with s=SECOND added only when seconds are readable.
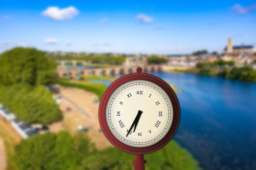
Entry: h=6 m=35
